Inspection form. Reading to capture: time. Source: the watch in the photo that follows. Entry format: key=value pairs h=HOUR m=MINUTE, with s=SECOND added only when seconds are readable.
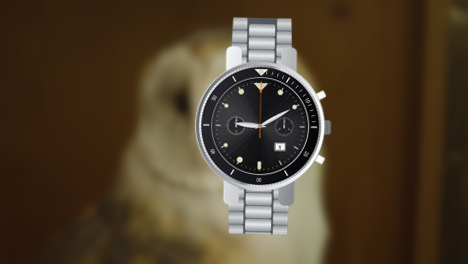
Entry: h=9 m=10
